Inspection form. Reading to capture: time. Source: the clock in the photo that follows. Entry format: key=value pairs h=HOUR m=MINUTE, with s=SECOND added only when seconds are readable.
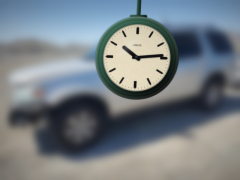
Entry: h=10 m=14
